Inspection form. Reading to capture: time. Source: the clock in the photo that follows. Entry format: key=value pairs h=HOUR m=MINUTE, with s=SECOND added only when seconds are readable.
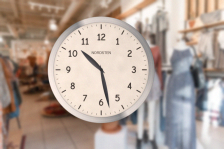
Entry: h=10 m=28
